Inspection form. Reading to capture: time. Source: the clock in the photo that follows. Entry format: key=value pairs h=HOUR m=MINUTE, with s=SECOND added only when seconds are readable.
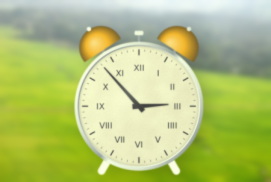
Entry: h=2 m=53
